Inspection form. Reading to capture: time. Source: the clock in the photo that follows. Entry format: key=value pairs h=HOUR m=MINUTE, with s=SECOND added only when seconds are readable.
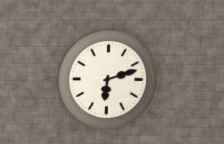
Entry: h=6 m=12
